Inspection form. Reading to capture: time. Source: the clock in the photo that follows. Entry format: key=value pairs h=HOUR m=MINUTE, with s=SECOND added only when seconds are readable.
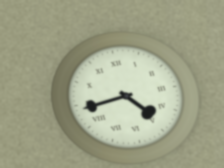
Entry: h=4 m=44
